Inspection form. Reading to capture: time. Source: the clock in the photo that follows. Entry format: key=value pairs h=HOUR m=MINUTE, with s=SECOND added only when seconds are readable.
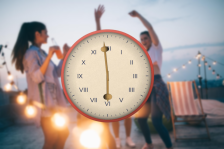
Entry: h=5 m=59
